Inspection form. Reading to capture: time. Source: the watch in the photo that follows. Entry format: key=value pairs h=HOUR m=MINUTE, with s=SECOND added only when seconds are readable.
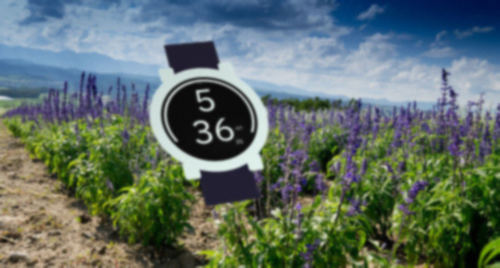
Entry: h=5 m=36
